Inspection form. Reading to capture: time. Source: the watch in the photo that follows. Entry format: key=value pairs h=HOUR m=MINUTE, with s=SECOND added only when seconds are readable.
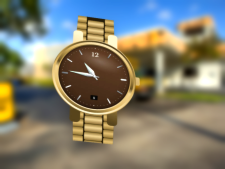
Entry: h=10 m=46
